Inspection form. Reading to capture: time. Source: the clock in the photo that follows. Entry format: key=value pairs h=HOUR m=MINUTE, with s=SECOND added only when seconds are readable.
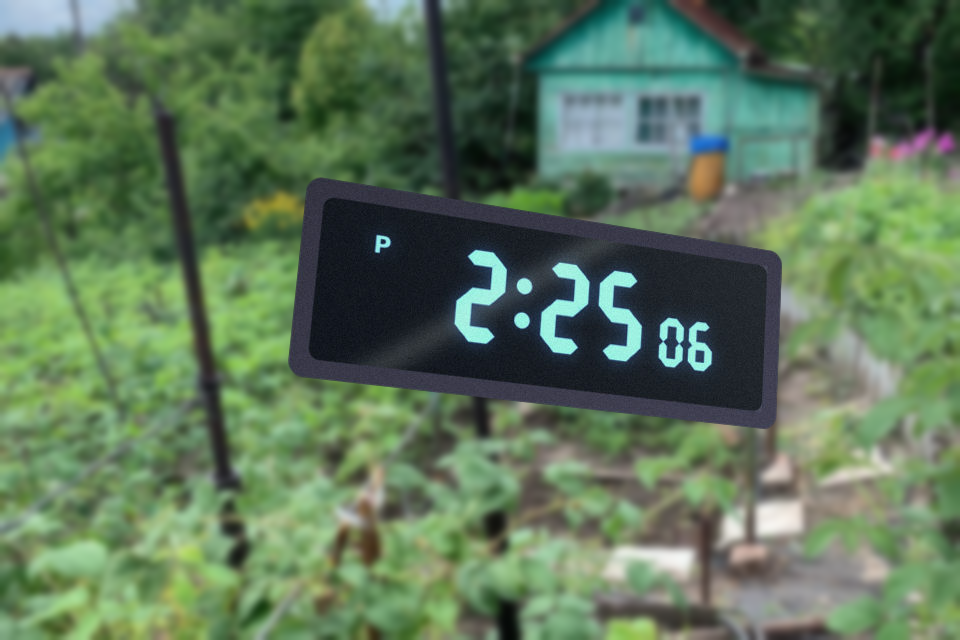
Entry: h=2 m=25 s=6
